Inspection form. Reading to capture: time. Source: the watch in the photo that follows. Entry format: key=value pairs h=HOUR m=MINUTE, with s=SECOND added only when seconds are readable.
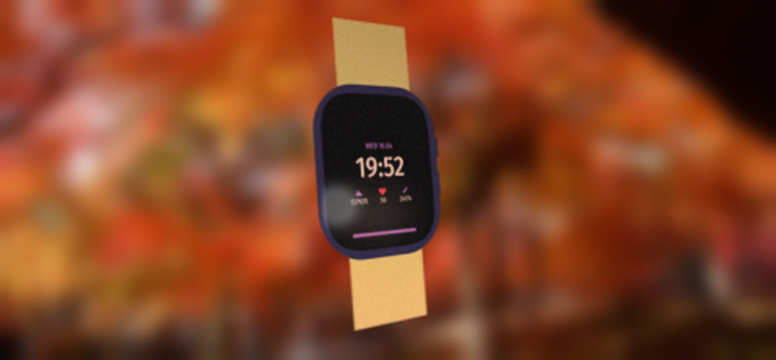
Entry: h=19 m=52
